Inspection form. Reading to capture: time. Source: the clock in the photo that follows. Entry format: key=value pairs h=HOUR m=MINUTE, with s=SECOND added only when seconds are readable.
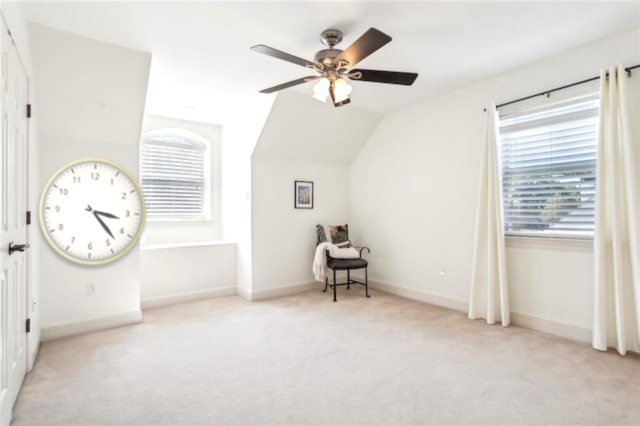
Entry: h=3 m=23
